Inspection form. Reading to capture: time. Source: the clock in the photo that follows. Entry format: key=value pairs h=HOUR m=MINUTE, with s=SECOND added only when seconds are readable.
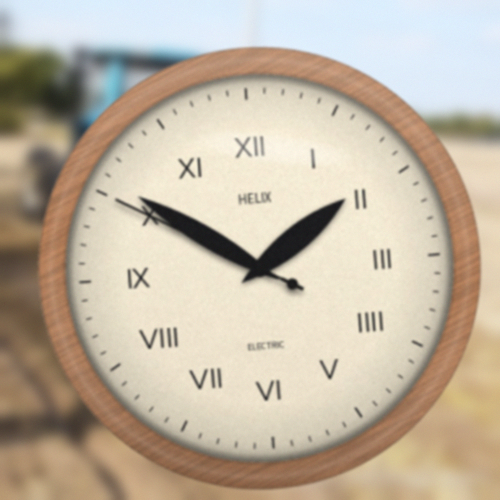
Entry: h=1 m=50 s=50
